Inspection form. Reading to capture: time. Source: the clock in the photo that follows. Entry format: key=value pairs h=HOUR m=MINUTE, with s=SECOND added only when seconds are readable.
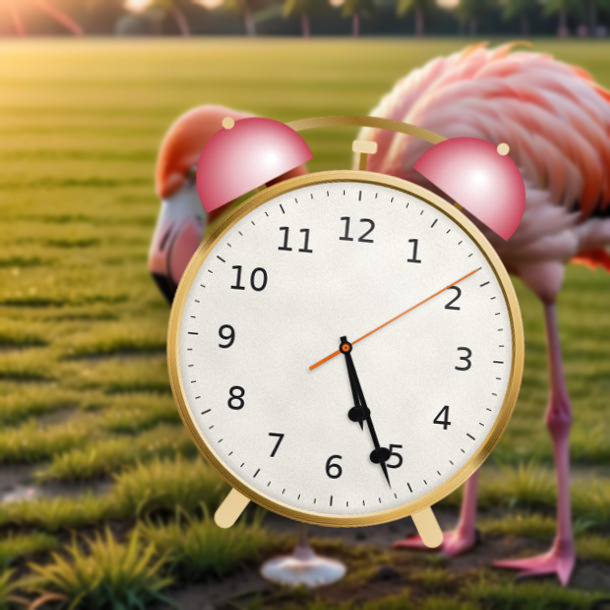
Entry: h=5 m=26 s=9
